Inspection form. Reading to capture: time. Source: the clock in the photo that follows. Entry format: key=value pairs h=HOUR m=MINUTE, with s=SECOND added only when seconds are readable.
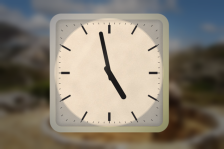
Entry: h=4 m=58
